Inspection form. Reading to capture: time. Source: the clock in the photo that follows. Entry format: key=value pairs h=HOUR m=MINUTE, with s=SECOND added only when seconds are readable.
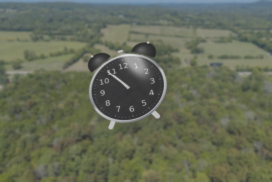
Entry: h=10 m=54
